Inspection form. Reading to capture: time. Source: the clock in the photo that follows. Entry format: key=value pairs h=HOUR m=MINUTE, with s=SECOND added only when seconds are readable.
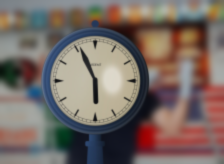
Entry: h=5 m=56
